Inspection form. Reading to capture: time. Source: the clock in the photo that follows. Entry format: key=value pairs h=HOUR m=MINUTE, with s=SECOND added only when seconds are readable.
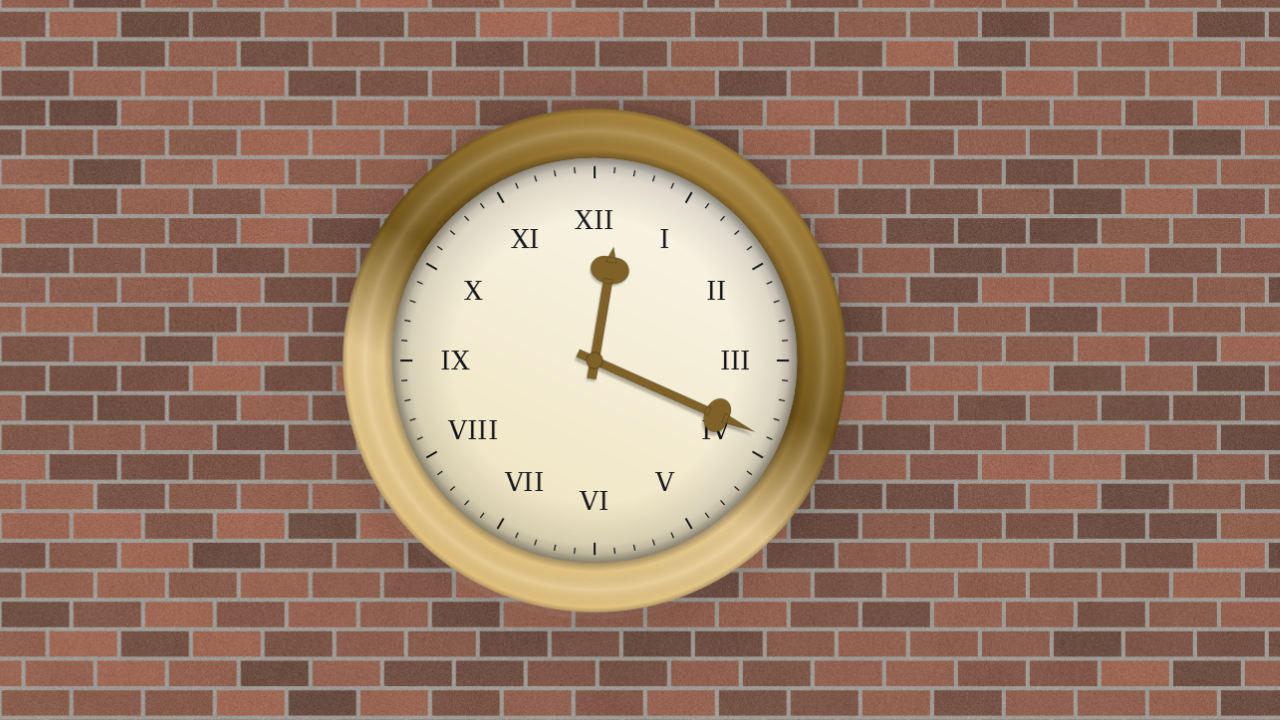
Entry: h=12 m=19
